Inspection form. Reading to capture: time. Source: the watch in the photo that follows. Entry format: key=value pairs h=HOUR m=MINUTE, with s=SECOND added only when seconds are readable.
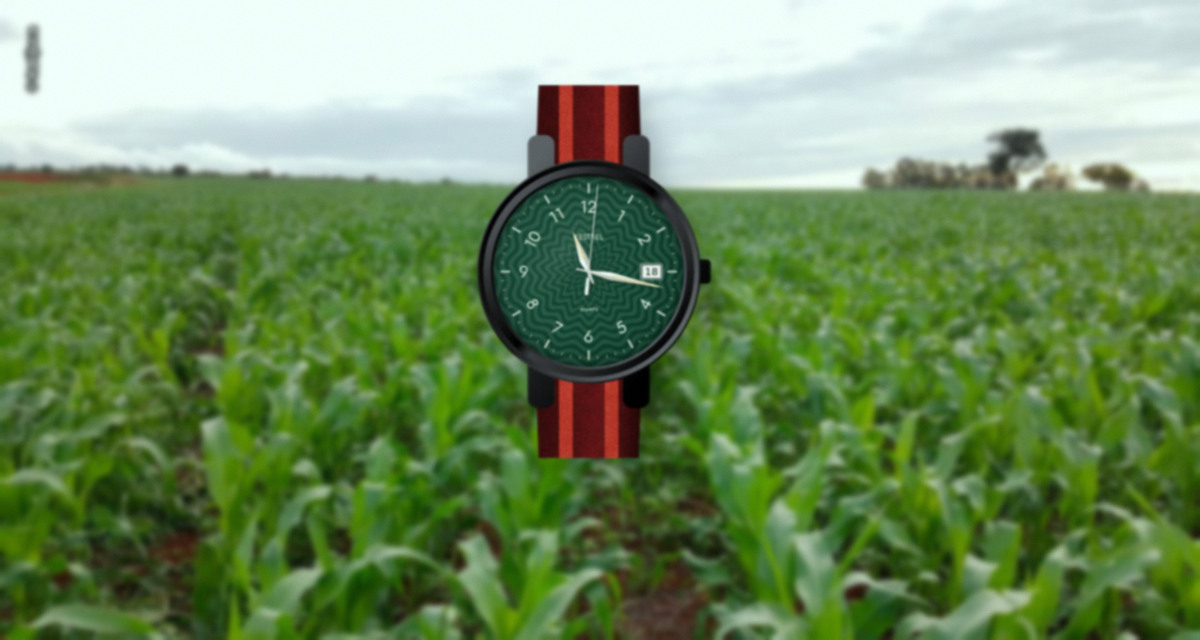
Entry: h=11 m=17 s=1
